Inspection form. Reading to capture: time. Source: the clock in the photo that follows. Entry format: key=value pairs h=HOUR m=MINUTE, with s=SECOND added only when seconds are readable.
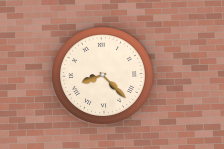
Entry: h=8 m=23
